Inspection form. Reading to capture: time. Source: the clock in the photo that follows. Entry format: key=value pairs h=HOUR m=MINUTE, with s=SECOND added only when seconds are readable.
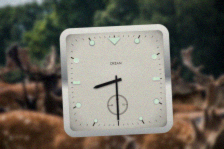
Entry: h=8 m=30
